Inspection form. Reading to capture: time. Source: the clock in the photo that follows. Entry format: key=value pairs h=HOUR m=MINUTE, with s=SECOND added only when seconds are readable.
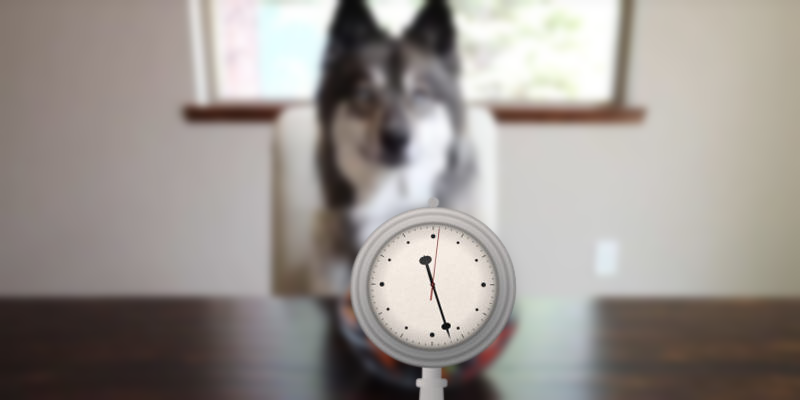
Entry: h=11 m=27 s=1
